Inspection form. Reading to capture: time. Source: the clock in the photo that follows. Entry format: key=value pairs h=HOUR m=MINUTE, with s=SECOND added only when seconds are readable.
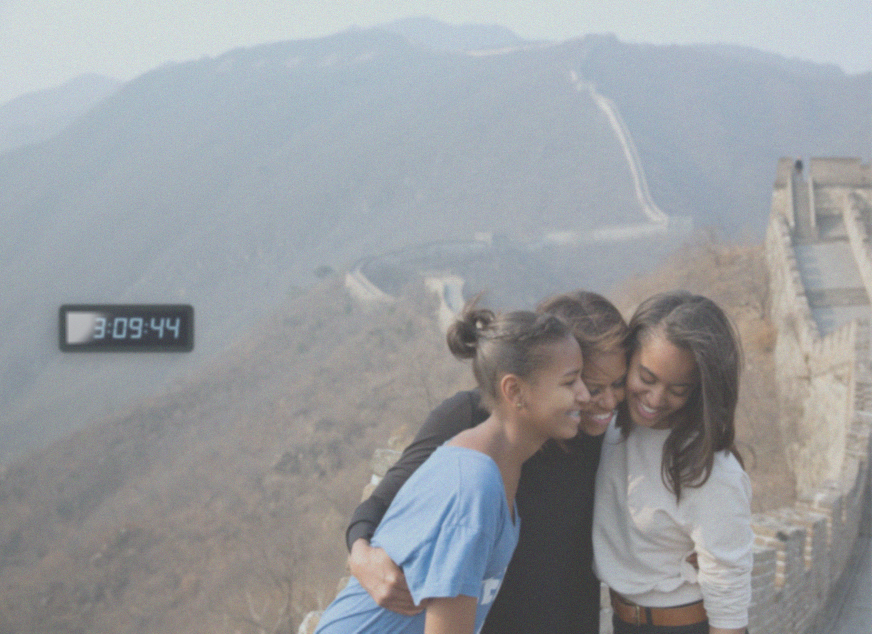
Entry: h=3 m=9 s=44
